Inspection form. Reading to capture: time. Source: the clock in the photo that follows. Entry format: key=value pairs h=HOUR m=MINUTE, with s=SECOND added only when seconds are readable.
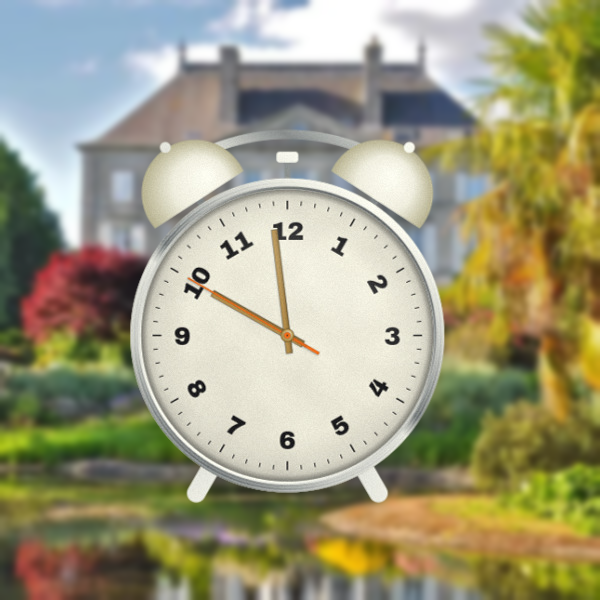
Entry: h=9 m=58 s=50
